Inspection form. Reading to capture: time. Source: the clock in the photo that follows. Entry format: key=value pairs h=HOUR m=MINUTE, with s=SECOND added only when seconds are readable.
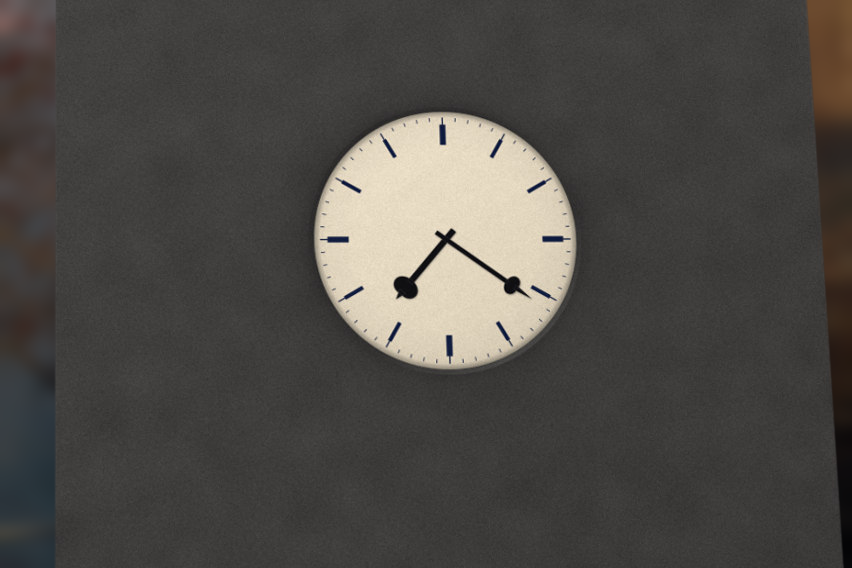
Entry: h=7 m=21
